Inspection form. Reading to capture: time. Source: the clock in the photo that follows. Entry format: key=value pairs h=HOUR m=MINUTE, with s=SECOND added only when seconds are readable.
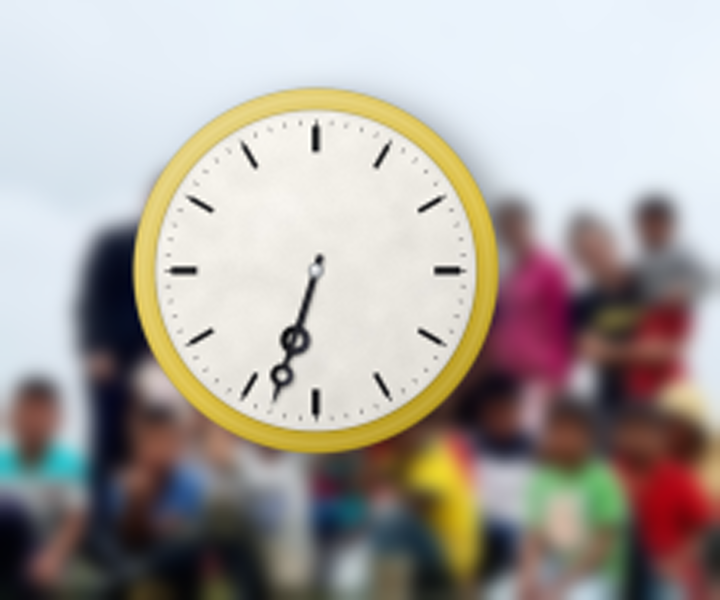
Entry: h=6 m=33
